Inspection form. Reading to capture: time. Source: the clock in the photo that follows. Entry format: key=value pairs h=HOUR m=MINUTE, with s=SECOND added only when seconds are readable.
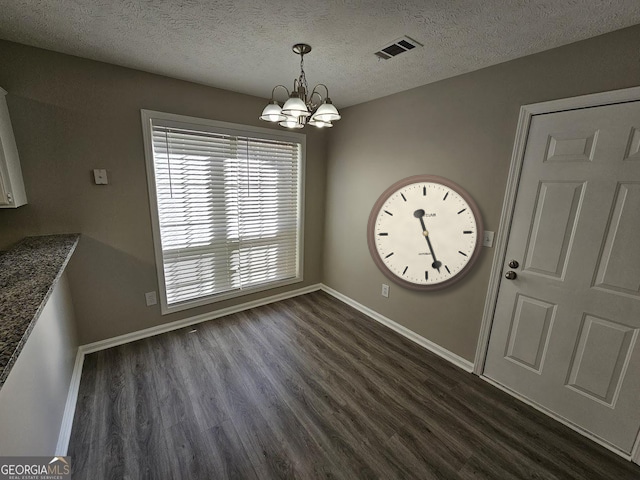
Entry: h=11 m=27
